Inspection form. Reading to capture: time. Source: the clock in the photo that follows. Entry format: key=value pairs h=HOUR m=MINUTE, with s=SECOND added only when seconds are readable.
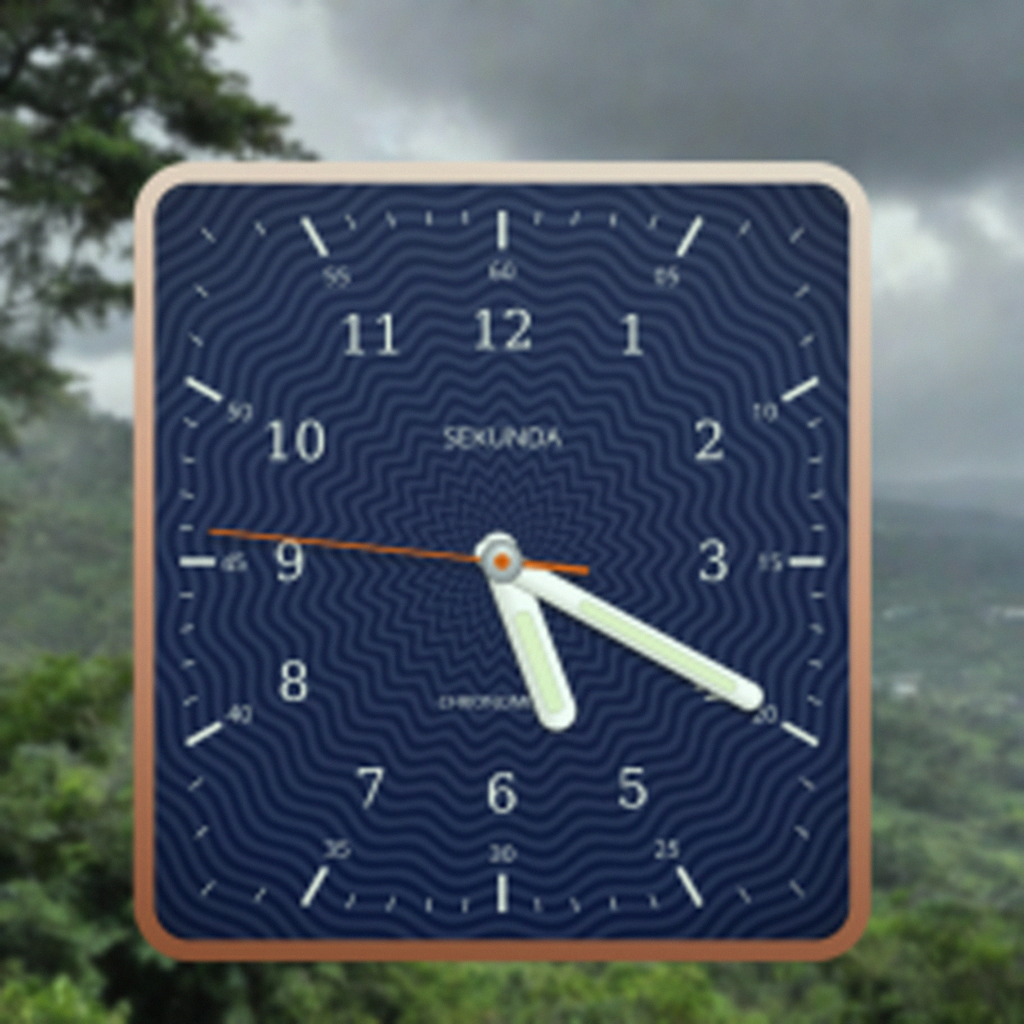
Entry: h=5 m=19 s=46
